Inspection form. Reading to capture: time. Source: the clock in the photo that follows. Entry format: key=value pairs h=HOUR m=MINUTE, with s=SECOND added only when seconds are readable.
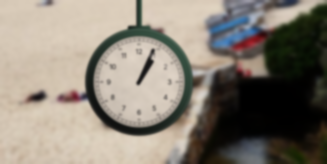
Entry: h=1 m=4
